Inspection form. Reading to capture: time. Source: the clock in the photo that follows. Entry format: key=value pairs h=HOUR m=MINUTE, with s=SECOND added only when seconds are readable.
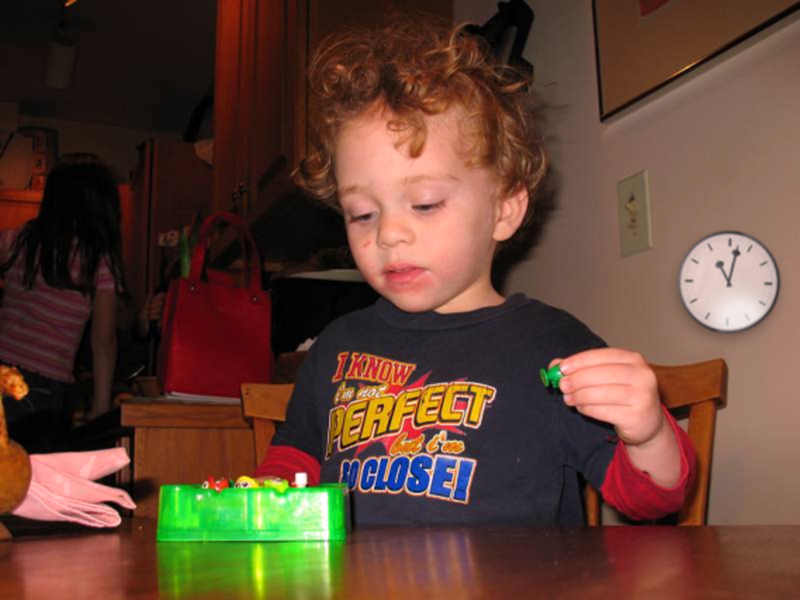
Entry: h=11 m=2
